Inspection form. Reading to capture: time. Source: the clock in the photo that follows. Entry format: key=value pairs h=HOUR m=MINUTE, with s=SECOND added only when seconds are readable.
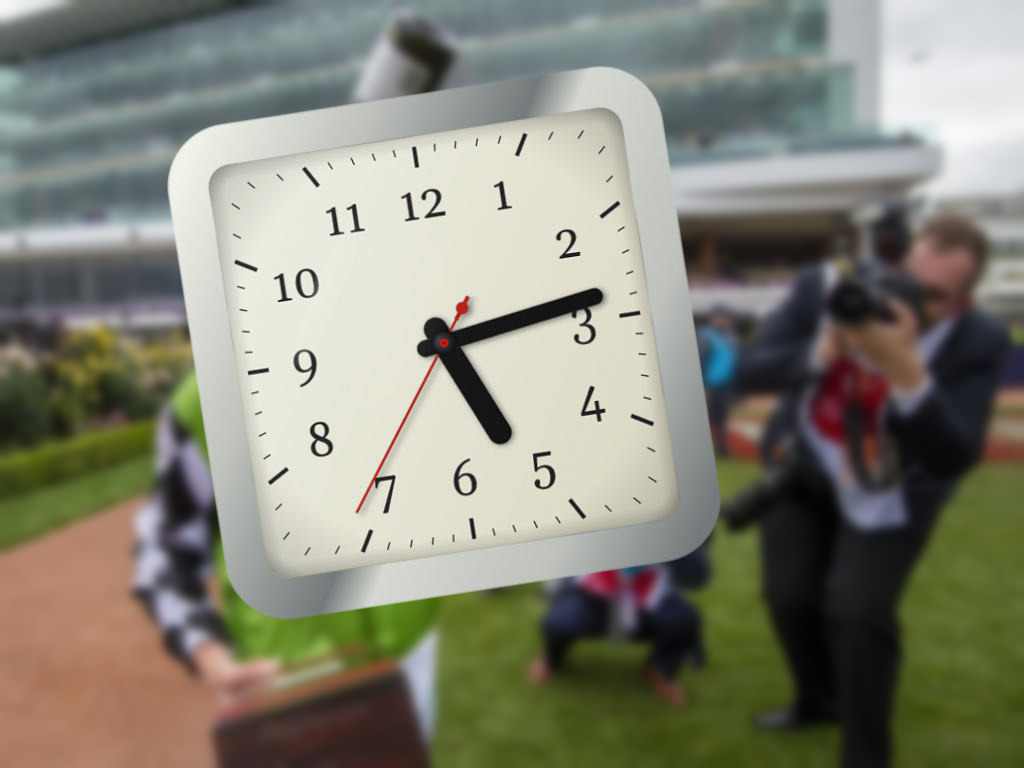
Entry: h=5 m=13 s=36
